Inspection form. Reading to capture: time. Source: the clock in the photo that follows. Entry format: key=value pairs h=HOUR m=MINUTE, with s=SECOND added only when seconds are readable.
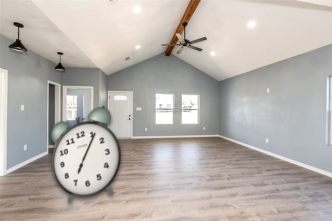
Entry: h=7 m=6
